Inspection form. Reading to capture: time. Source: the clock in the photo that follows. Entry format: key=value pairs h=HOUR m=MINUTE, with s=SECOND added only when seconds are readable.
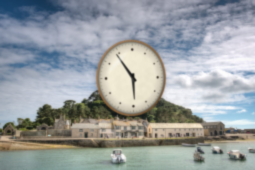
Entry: h=5 m=54
